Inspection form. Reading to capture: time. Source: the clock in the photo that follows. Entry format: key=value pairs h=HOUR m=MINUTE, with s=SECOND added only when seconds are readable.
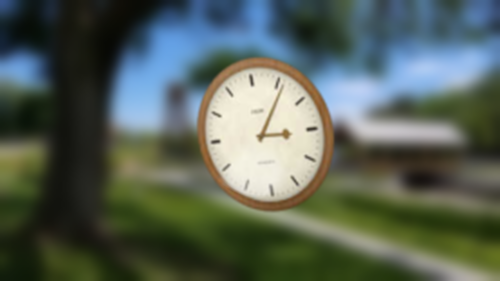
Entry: h=3 m=6
